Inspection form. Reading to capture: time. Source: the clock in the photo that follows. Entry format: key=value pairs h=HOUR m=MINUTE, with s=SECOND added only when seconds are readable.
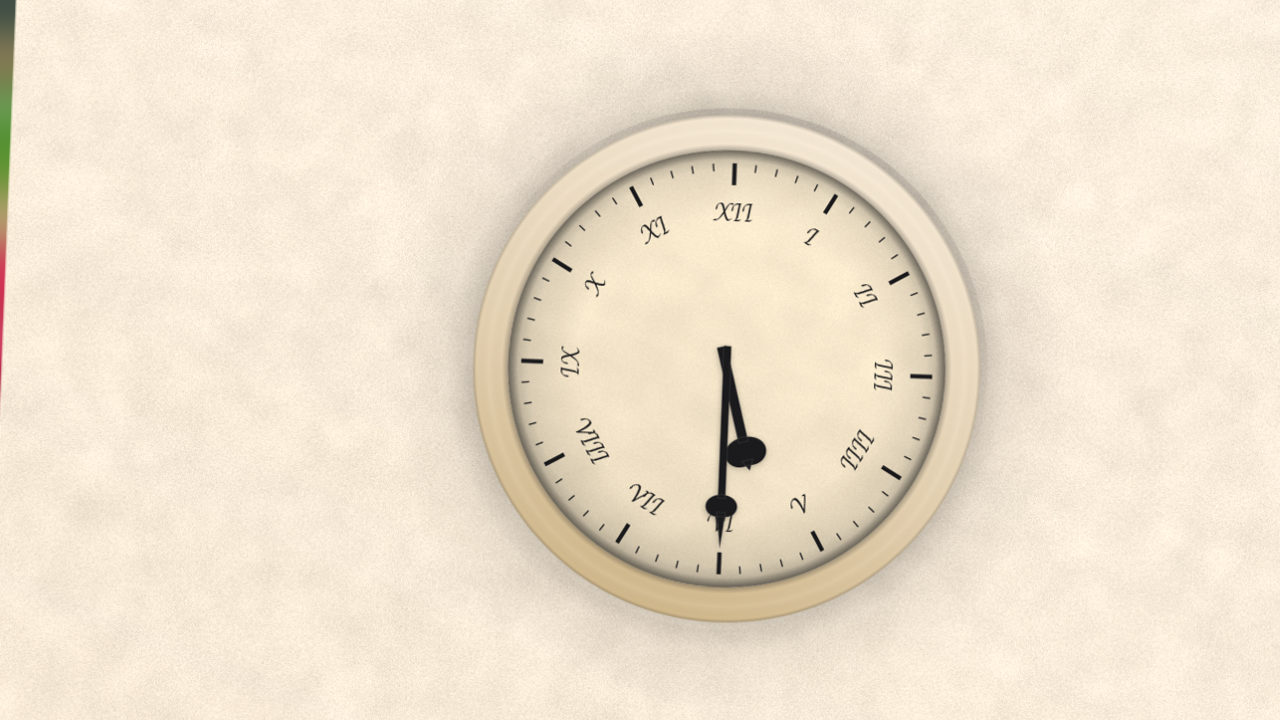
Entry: h=5 m=30
